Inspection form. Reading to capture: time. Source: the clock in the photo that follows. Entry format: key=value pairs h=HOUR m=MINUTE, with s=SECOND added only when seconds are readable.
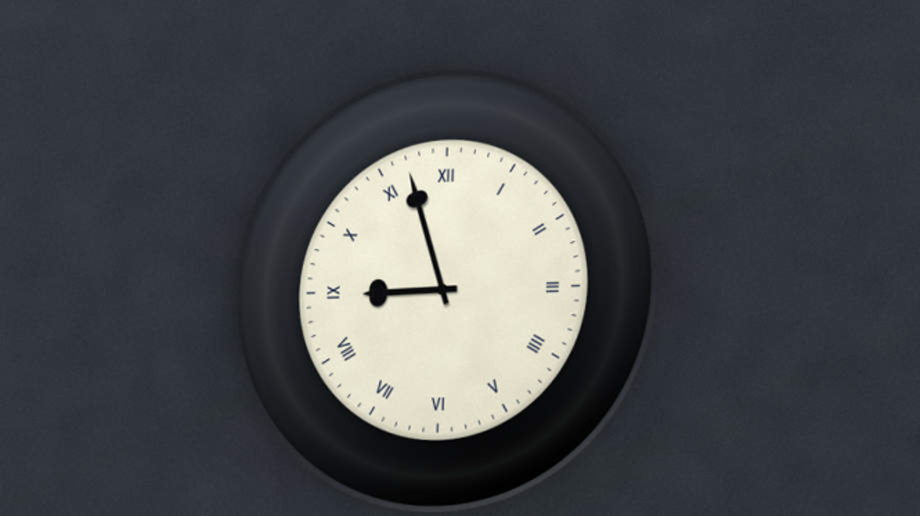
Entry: h=8 m=57
